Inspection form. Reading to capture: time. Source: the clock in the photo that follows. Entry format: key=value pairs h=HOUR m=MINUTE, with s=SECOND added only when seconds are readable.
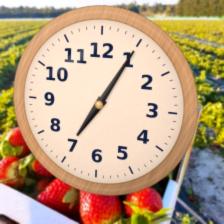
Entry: h=7 m=5
